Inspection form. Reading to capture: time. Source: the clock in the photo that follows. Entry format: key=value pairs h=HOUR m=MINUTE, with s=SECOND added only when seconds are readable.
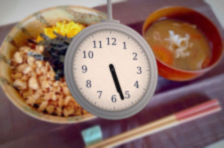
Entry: h=5 m=27
